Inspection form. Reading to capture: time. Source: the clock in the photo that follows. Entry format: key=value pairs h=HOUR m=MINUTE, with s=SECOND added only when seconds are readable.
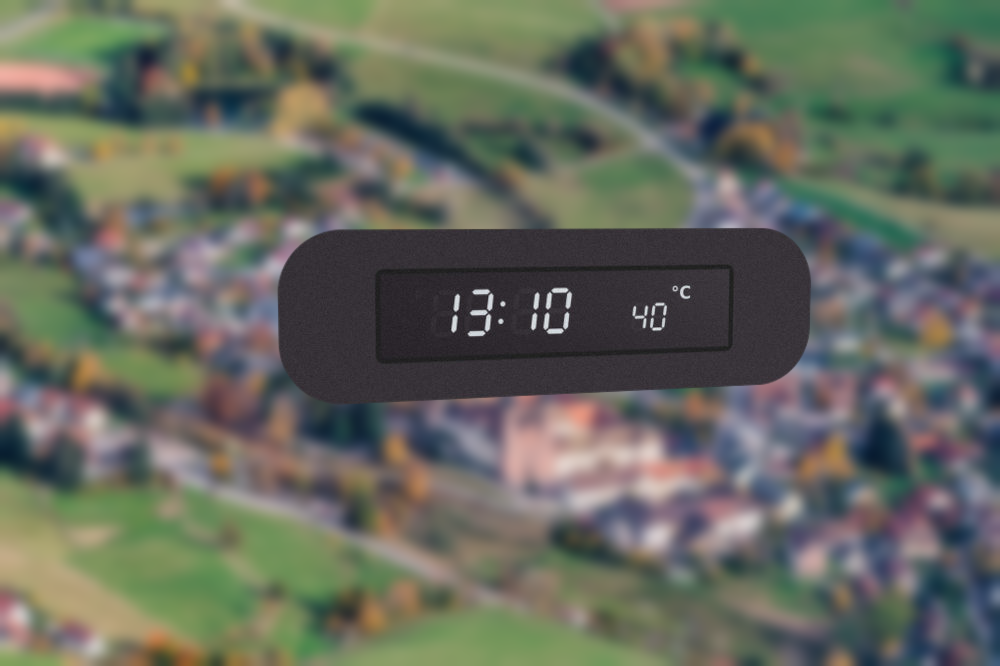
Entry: h=13 m=10
